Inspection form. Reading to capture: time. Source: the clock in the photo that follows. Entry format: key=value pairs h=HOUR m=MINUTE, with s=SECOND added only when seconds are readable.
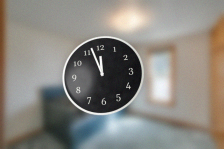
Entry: h=11 m=57
